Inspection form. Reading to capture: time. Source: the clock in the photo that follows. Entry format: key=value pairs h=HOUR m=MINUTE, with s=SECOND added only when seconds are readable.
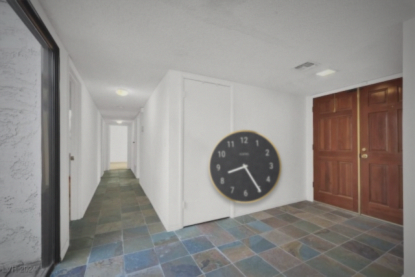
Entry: h=8 m=25
